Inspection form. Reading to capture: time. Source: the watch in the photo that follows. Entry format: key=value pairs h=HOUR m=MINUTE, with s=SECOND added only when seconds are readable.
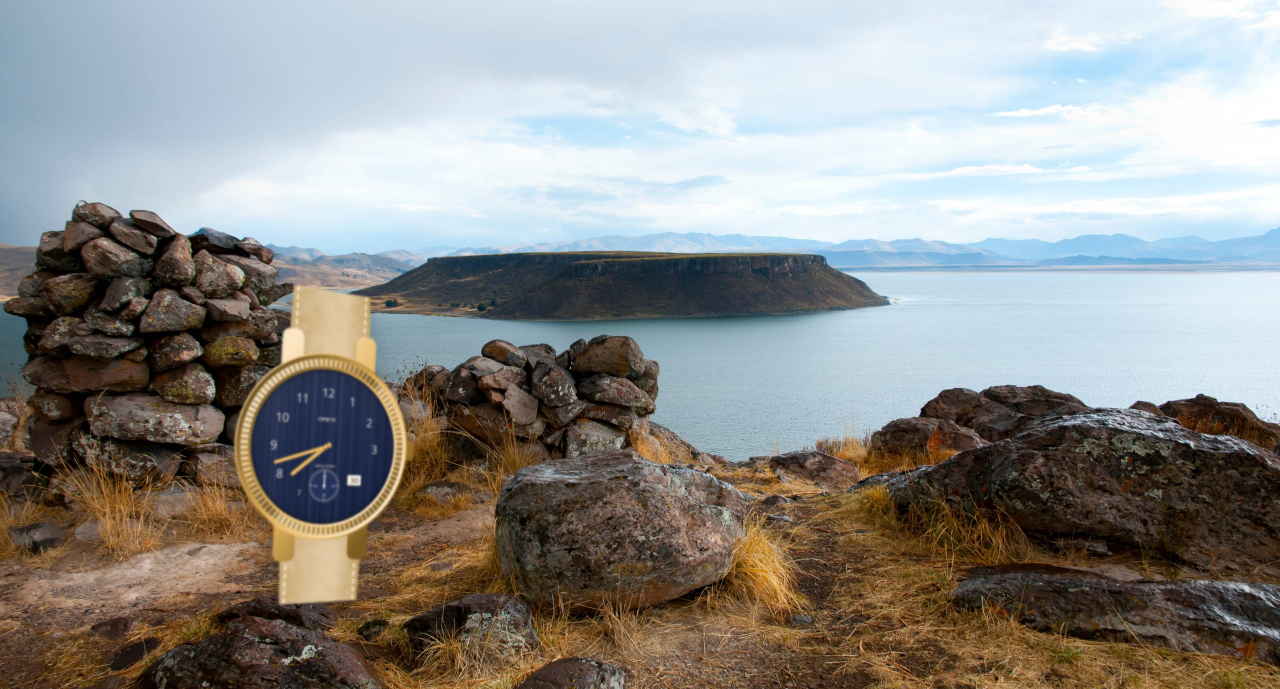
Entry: h=7 m=42
